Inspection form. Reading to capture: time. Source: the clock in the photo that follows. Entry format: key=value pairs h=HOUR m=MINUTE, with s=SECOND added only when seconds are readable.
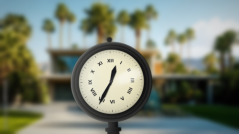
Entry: h=12 m=35
